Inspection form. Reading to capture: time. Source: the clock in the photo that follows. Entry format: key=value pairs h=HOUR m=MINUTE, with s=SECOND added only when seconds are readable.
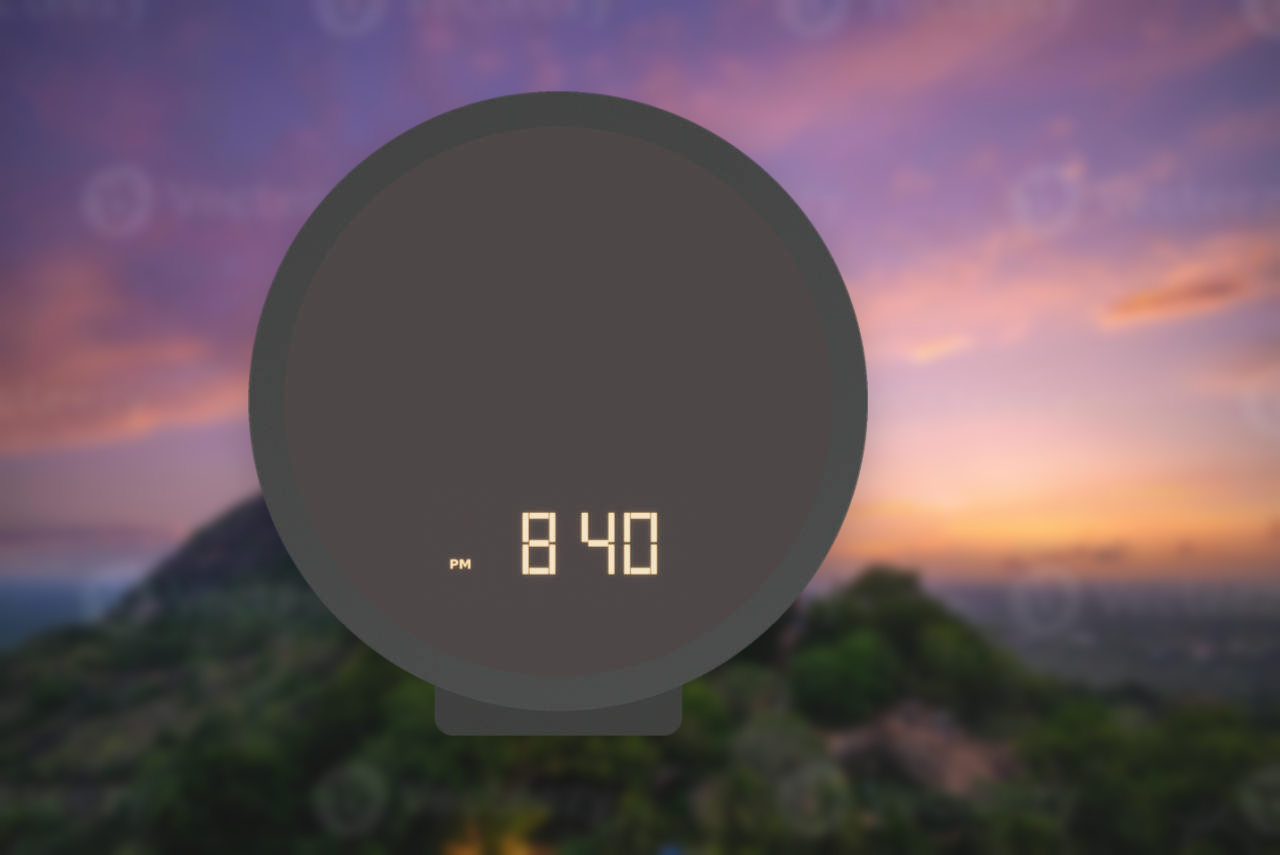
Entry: h=8 m=40
